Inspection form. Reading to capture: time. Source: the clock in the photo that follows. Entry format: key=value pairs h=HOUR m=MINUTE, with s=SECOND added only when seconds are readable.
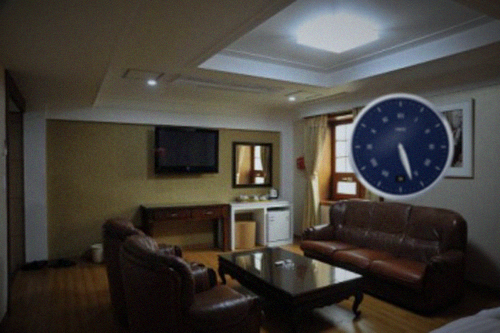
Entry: h=5 m=27
